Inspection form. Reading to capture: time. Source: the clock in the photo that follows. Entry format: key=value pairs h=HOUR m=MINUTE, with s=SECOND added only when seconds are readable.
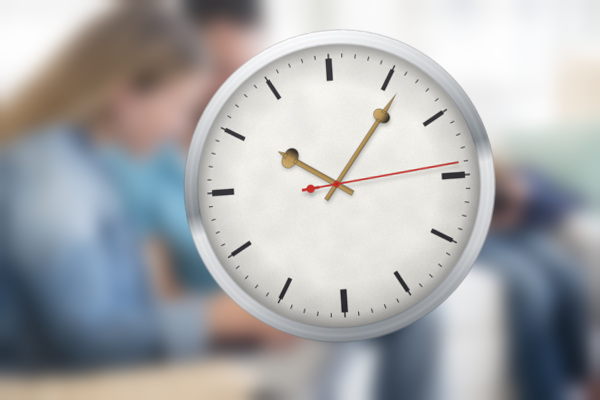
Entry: h=10 m=6 s=14
